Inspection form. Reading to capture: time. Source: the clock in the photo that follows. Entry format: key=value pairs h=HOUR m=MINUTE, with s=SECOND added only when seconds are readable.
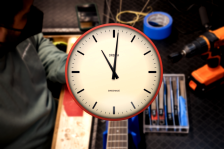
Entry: h=11 m=1
